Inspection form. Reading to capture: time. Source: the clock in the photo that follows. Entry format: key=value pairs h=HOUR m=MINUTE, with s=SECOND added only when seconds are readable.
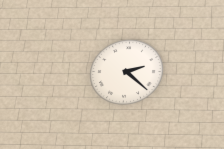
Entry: h=2 m=22
